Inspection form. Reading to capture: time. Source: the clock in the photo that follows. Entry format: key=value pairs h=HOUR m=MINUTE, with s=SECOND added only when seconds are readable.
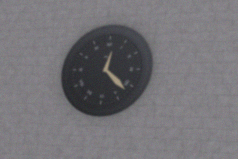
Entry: h=12 m=22
